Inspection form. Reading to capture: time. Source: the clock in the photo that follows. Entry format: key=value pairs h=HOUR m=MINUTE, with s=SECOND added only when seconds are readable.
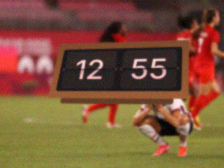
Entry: h=12 m=55
